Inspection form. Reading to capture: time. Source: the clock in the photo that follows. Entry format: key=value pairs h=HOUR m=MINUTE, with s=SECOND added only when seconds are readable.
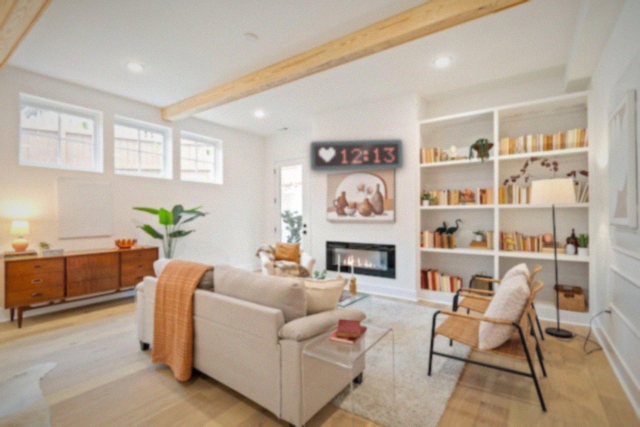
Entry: h=12 m=13
